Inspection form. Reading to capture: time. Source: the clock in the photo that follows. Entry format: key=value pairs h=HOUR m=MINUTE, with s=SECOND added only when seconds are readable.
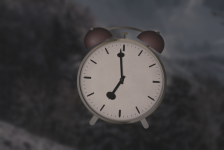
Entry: h=6 m=59
